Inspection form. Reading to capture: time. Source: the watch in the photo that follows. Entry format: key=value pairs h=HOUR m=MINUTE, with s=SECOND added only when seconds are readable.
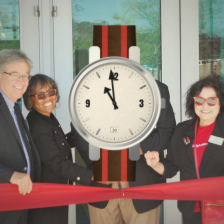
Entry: h=10 m=59
